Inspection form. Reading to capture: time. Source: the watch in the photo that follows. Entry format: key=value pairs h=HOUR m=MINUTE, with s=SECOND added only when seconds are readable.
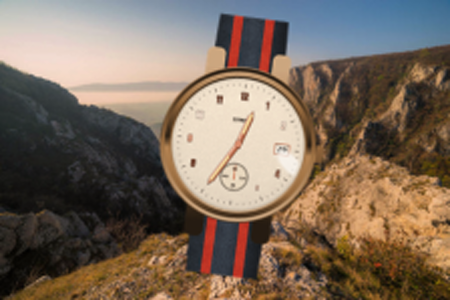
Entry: h=12 m=35
